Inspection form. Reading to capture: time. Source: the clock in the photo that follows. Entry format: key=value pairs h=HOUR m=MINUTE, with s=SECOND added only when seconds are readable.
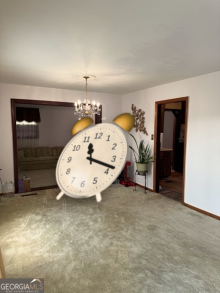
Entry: h=11 m=18
